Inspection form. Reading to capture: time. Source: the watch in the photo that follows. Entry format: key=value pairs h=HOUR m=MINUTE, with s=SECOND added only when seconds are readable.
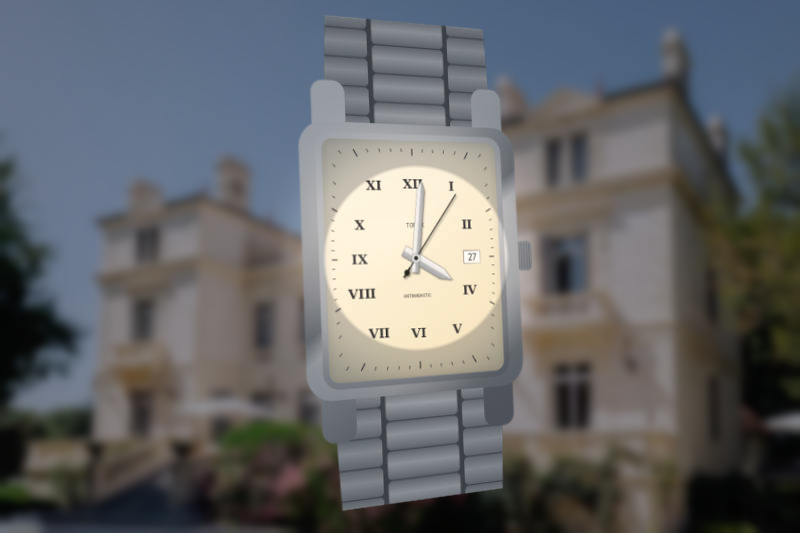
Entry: h=4 m=1 s=6
